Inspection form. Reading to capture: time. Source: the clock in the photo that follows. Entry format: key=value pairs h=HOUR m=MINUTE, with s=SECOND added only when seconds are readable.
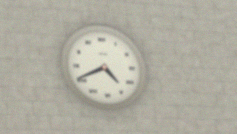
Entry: h=4 m=41
